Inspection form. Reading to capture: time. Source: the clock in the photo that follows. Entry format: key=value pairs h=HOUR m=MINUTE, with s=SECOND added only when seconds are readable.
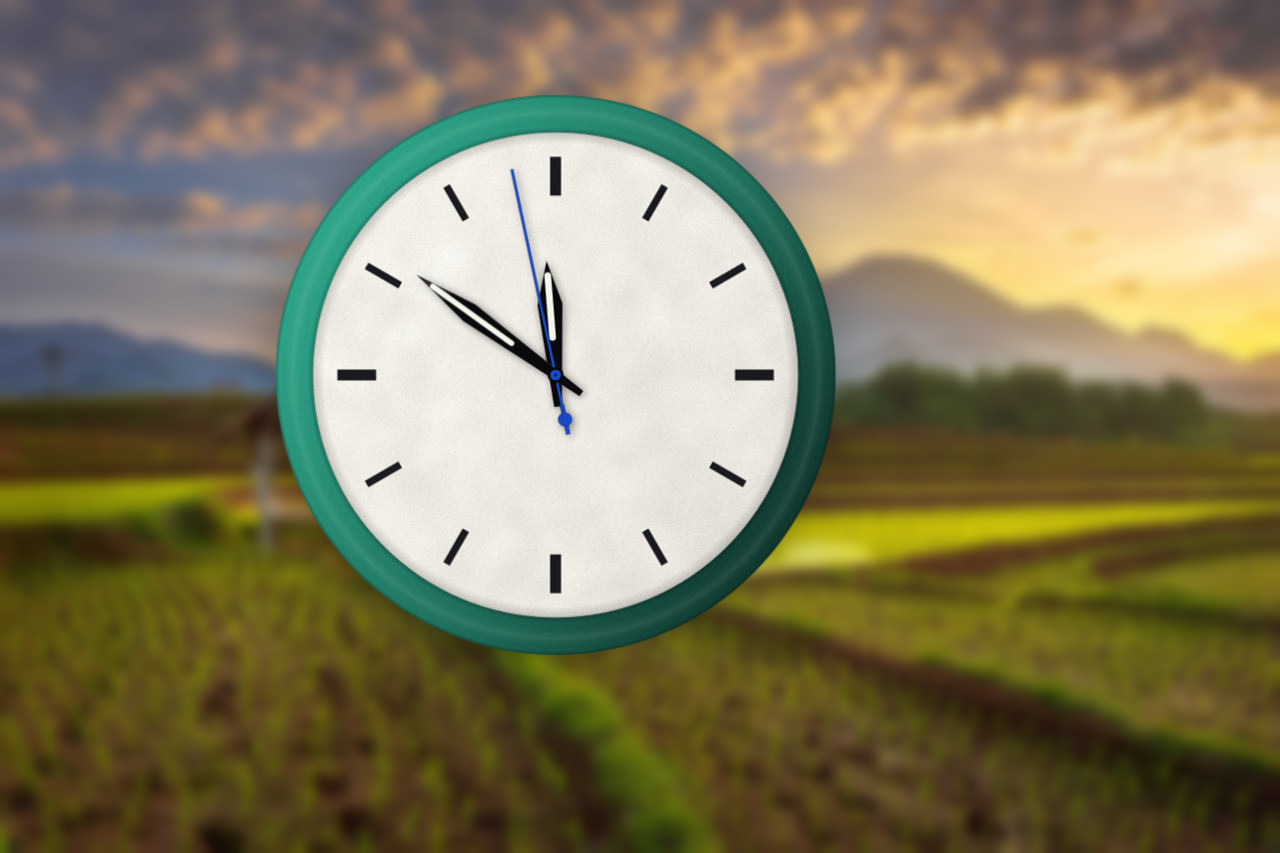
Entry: h=11 m=50 s=58
